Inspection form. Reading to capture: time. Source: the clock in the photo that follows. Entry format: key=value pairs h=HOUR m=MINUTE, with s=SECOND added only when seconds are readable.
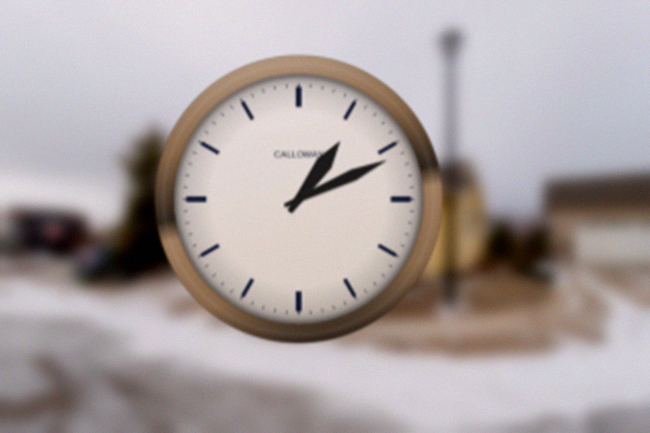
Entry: h=1 m=11
